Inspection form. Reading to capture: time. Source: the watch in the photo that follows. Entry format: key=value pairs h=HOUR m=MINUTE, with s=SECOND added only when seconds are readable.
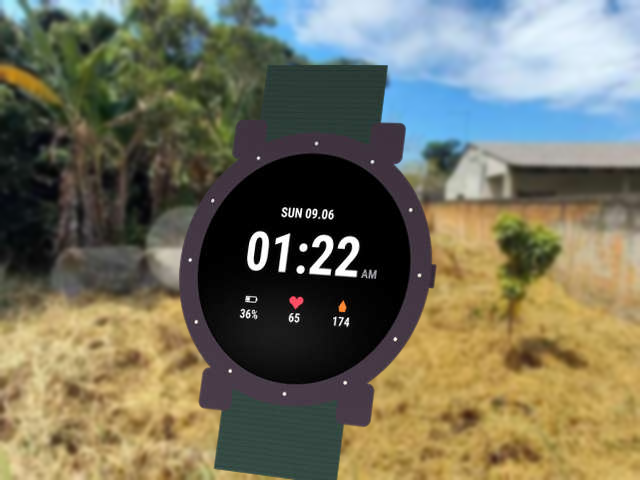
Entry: h=1 m=22
